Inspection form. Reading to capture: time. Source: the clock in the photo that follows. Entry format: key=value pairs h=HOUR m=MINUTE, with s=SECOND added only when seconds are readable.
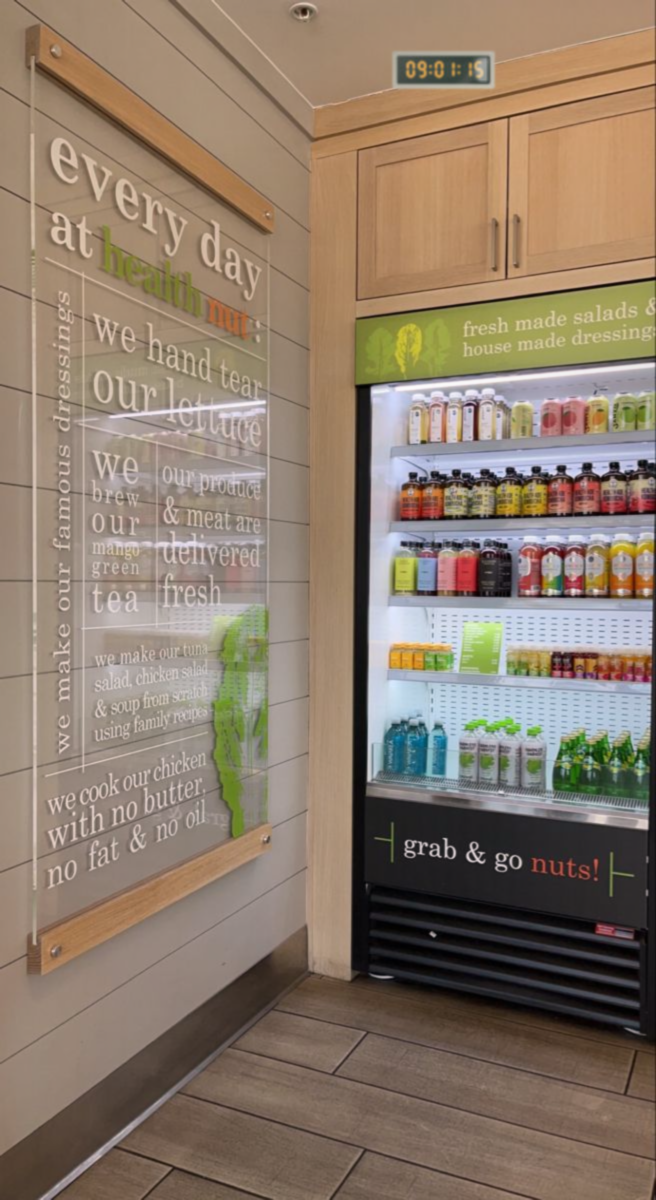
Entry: h=9 m=1 s=15
